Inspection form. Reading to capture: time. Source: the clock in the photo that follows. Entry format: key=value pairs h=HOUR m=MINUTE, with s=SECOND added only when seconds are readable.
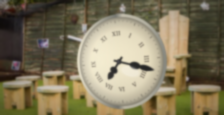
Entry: h=7 m=18
